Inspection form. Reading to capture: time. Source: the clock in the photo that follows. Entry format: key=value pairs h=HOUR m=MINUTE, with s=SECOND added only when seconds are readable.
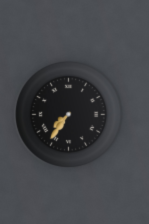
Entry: h=7 m=36
